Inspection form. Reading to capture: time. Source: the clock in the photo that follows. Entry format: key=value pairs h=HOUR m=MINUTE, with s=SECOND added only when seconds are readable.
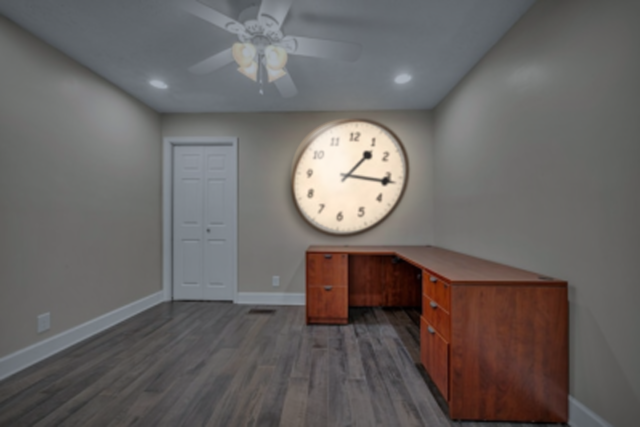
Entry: h=1 m=16
